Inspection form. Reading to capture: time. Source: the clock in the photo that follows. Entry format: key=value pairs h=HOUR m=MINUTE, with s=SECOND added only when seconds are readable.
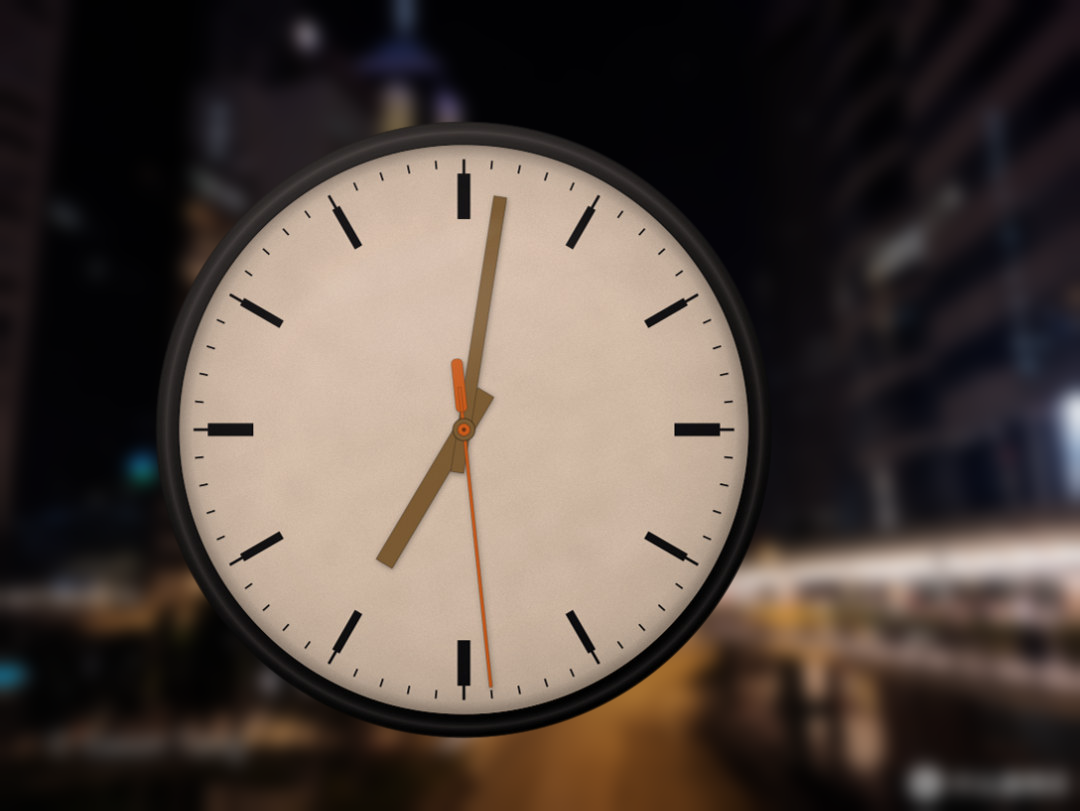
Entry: h=7 m=1 s=29
